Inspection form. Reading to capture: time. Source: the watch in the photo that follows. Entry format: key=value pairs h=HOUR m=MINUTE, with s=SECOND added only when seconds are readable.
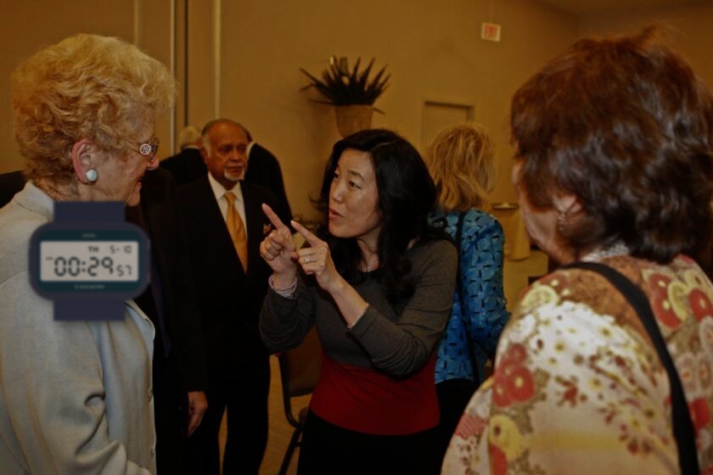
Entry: h=0 m=29
